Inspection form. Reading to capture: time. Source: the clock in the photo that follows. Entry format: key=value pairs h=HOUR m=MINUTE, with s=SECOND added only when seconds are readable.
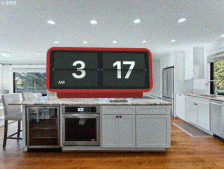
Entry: h=3 m=17
